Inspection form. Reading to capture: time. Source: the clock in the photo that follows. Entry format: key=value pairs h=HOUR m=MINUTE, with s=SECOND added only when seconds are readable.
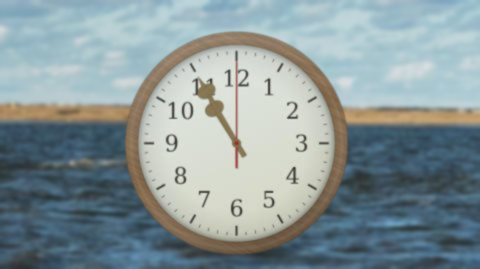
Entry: h=10 m=55 s=0
